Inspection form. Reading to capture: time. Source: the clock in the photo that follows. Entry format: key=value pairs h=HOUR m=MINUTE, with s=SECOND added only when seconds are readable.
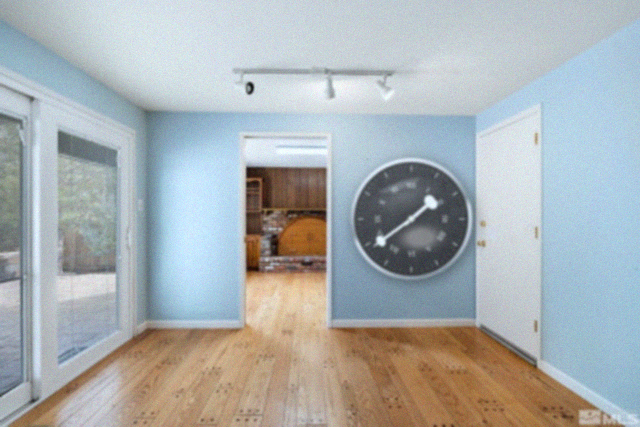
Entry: h=1 m=39
